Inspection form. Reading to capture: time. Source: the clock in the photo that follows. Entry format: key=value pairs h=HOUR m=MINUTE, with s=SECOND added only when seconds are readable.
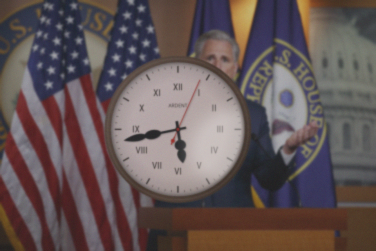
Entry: h=5 m=43 s=4
